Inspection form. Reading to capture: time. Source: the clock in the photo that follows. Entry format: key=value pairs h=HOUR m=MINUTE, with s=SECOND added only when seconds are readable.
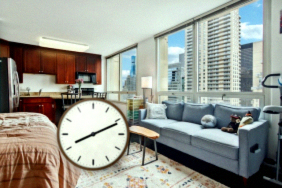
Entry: h=8 m=11
